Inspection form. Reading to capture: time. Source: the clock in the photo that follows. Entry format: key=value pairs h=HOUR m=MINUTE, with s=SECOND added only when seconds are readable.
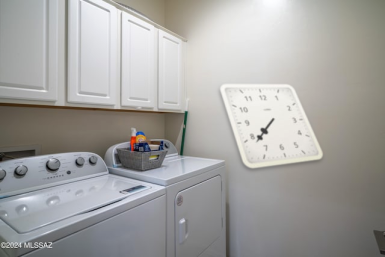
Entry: h=7 m=38
